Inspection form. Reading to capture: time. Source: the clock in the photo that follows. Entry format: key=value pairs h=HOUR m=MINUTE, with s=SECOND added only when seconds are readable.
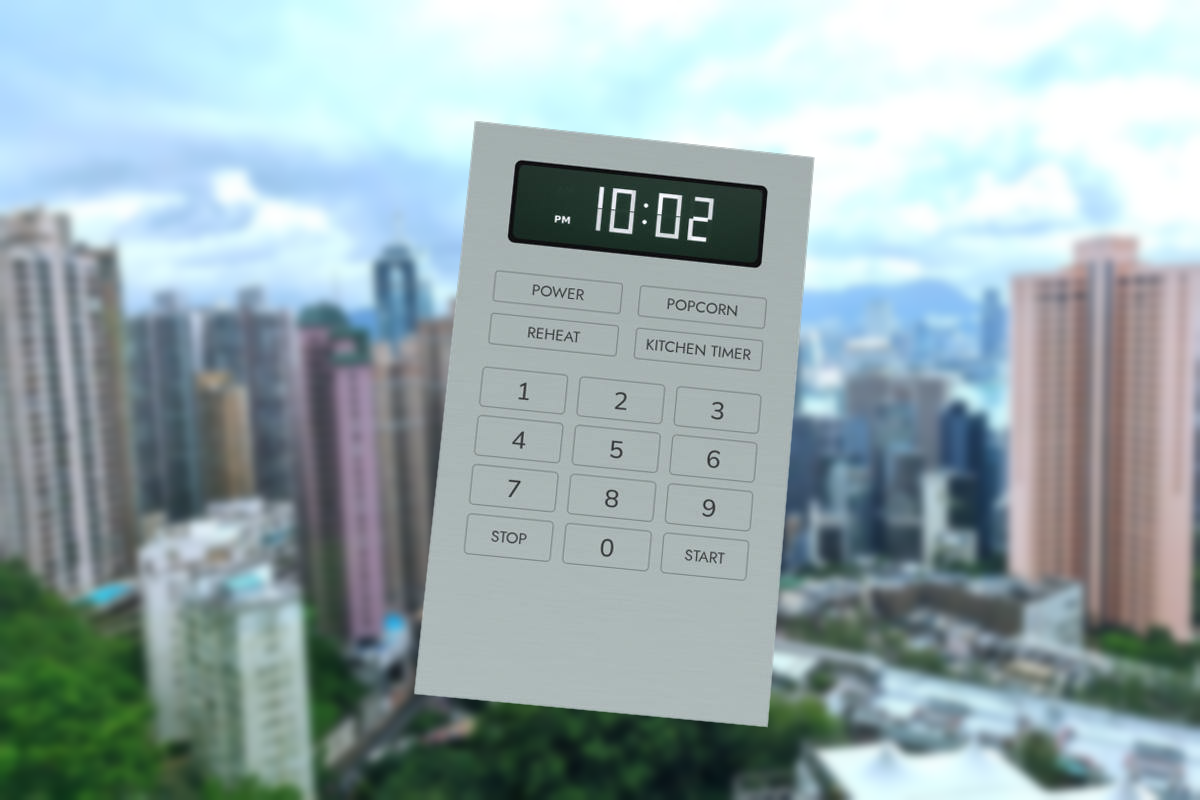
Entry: h=10 m=2
